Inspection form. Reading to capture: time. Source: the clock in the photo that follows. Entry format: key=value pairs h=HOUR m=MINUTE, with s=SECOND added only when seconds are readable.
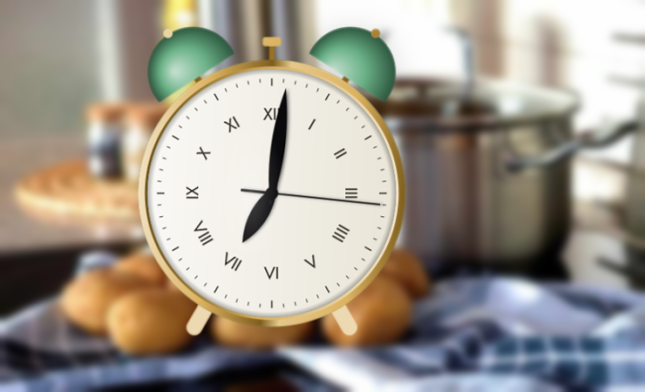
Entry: h=7 m=1 s=16
